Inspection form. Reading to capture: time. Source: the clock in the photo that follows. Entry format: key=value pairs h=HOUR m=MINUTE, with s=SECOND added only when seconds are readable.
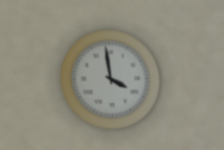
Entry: h=3 m=59
